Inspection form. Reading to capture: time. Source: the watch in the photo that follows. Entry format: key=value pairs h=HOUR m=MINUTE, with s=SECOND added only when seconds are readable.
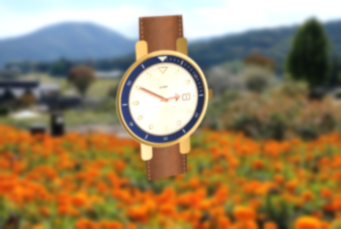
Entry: h=2 m=50
